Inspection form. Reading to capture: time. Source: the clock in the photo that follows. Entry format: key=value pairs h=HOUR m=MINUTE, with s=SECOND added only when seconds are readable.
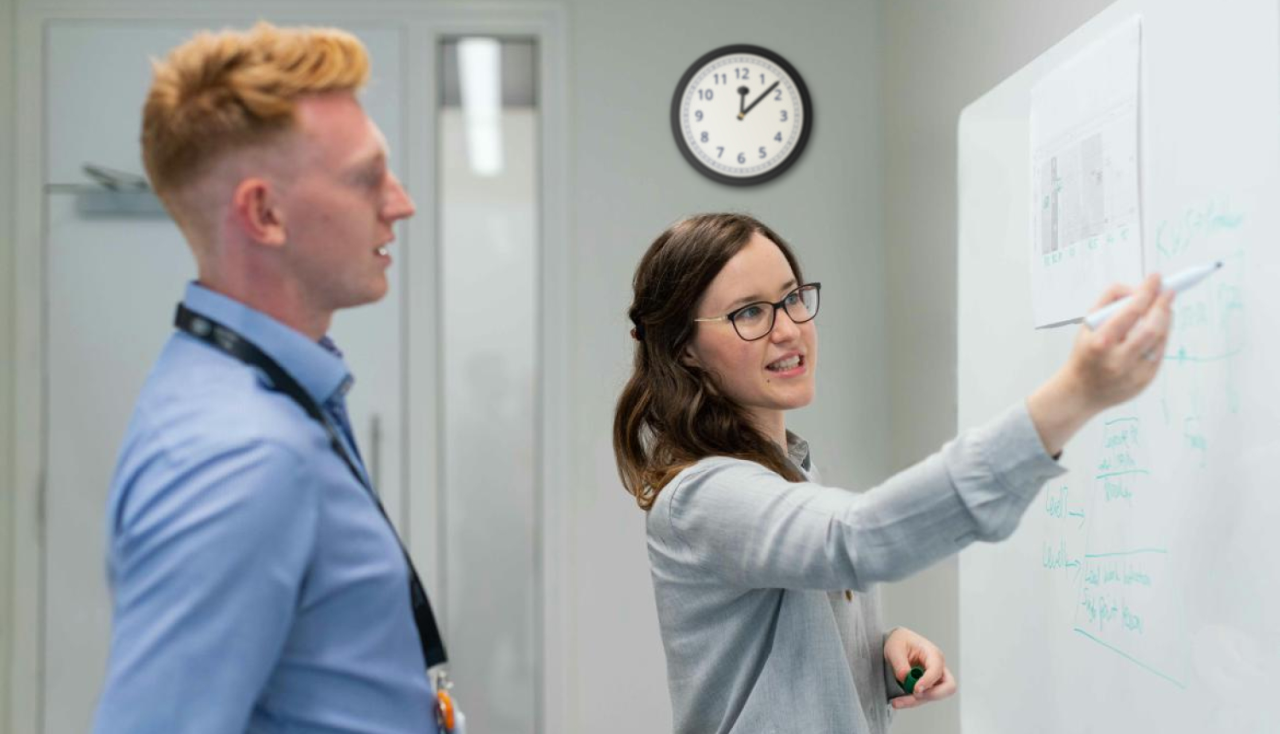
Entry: h=12 m=8
